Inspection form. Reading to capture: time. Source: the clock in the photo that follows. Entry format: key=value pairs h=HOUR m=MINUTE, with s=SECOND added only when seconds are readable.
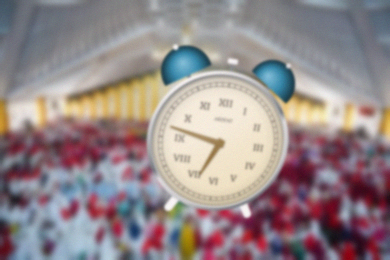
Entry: h=6 m=47
